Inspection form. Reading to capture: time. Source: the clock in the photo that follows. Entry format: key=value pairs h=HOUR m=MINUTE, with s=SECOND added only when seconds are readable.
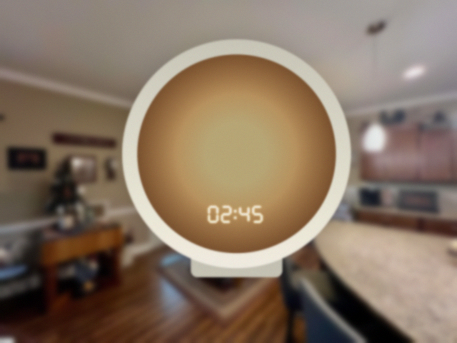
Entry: h=2 m=45
